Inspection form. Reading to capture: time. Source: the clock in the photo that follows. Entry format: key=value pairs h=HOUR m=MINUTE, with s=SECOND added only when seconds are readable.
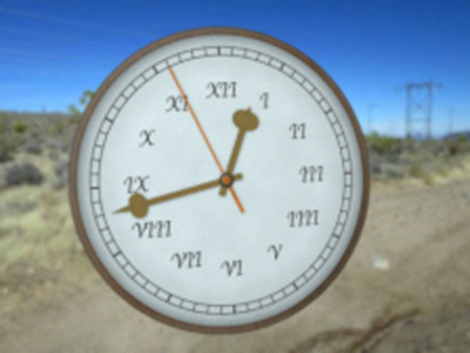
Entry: h=12 m=42 s=56
